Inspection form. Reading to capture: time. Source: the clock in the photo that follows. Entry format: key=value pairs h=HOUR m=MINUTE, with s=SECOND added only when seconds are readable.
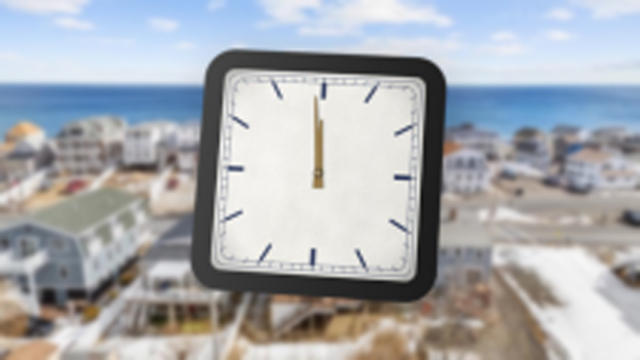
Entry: h=11 m=59
